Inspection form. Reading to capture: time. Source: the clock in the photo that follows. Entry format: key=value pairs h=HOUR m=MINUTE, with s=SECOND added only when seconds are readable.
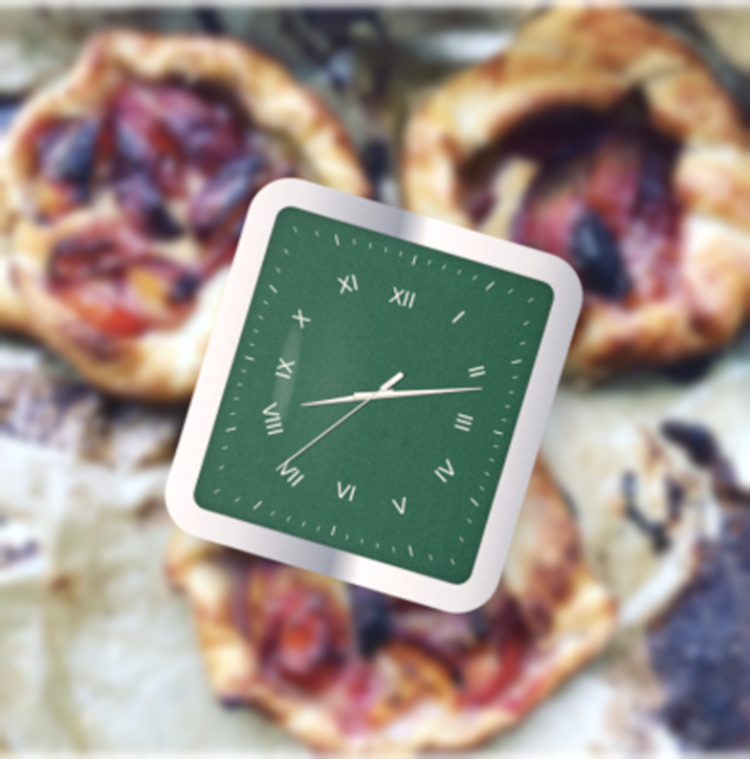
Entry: h=8 m=11 s=36
